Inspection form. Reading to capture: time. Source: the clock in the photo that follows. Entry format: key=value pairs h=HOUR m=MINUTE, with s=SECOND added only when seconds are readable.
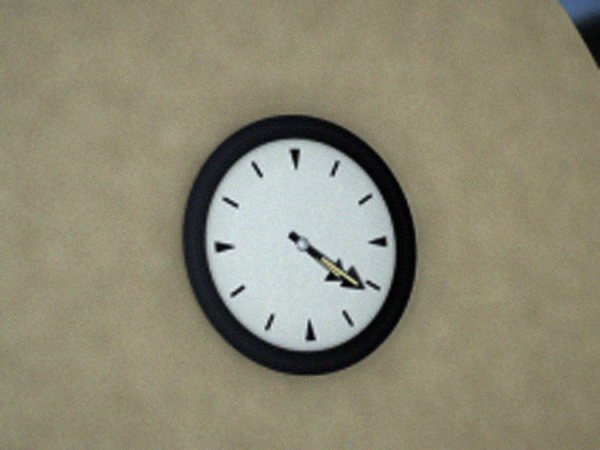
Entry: h=4 m=21
